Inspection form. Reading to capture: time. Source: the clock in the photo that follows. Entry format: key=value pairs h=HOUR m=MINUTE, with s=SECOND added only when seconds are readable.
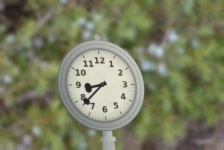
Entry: h=8 m=38
